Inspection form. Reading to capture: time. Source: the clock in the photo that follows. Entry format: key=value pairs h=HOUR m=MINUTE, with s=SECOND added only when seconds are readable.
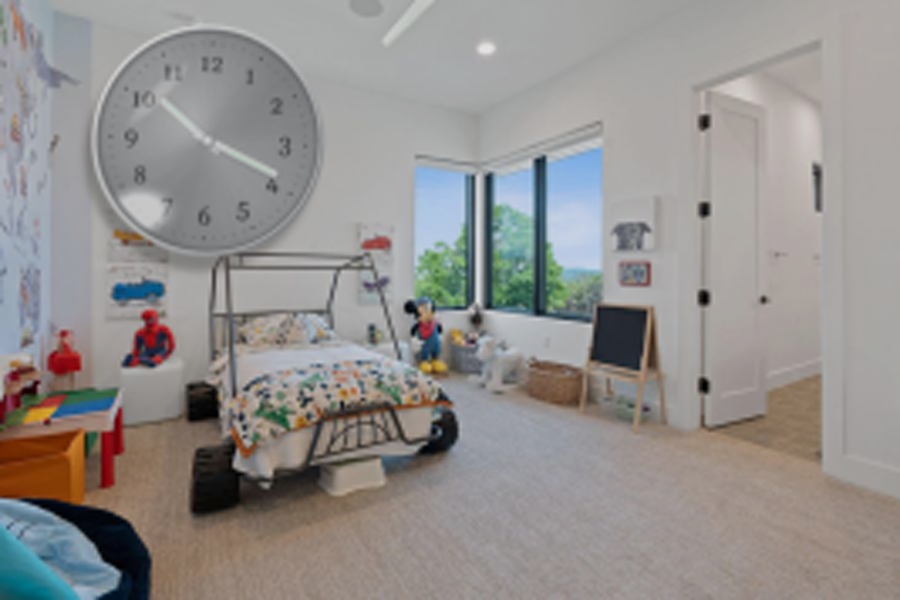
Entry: h=10 m=19
